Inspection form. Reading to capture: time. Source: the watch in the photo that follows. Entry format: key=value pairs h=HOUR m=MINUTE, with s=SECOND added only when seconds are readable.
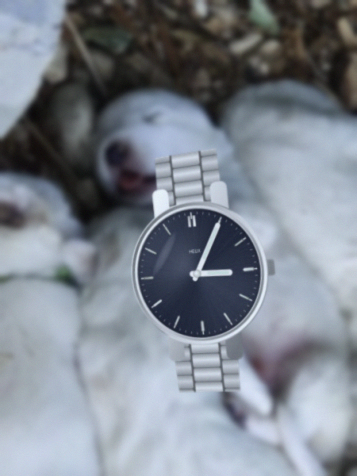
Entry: h=3 m=5
